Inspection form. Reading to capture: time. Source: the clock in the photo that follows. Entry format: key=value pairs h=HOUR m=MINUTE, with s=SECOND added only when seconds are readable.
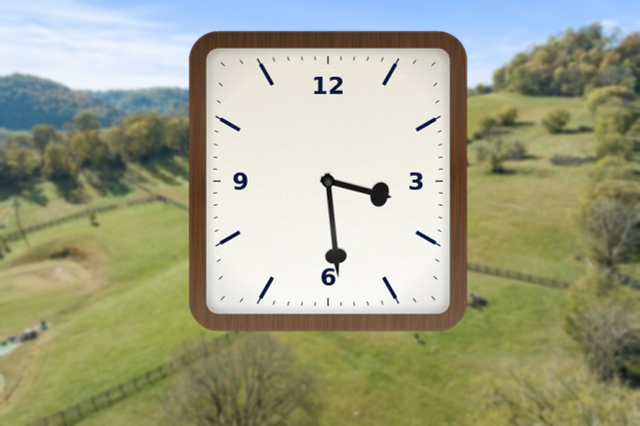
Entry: h=3 m=29
